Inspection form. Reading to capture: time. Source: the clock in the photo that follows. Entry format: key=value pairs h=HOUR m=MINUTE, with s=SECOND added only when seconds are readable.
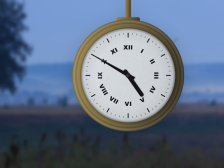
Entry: h=4 m=50
